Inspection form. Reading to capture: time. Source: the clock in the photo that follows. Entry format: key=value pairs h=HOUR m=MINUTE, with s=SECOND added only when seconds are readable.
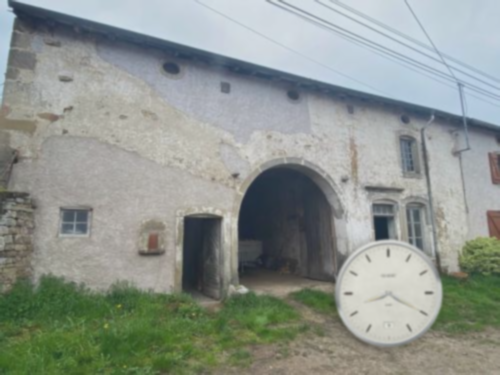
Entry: h=8 m=20
